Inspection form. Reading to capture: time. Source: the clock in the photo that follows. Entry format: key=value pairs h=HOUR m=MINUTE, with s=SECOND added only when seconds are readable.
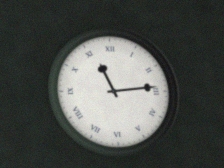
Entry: h=11 m=14
